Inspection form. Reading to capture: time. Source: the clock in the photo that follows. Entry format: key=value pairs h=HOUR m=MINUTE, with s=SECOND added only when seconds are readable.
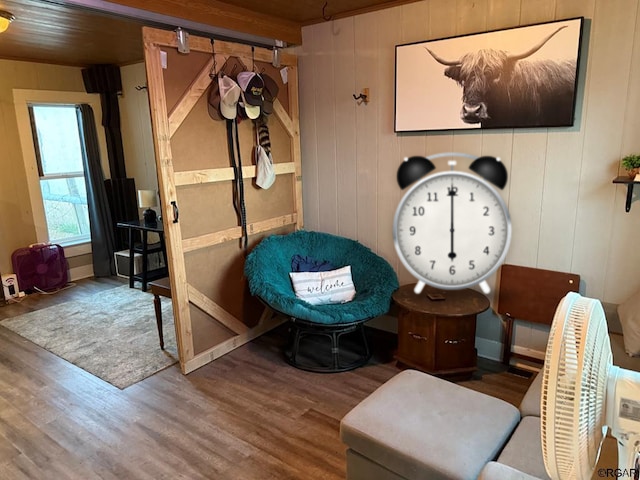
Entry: h=6 m=0
